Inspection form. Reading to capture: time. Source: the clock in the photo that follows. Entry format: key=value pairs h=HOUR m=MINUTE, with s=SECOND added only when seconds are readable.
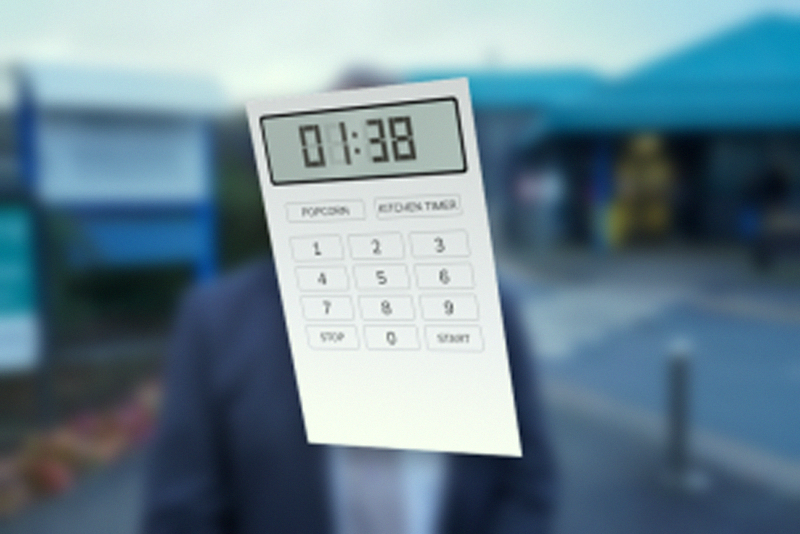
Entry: h=1 m=38
